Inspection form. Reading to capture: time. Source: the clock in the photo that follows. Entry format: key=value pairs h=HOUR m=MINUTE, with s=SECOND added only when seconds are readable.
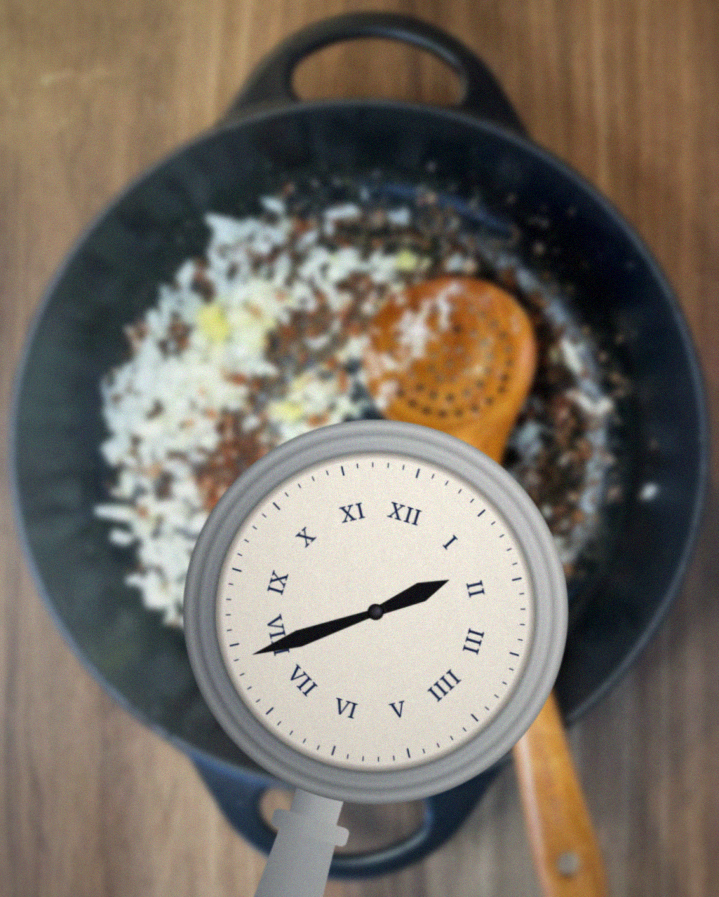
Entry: h=1 m=39
